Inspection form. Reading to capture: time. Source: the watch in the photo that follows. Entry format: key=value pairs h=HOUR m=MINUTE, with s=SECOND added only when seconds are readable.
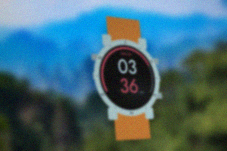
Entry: h=3 m=36
